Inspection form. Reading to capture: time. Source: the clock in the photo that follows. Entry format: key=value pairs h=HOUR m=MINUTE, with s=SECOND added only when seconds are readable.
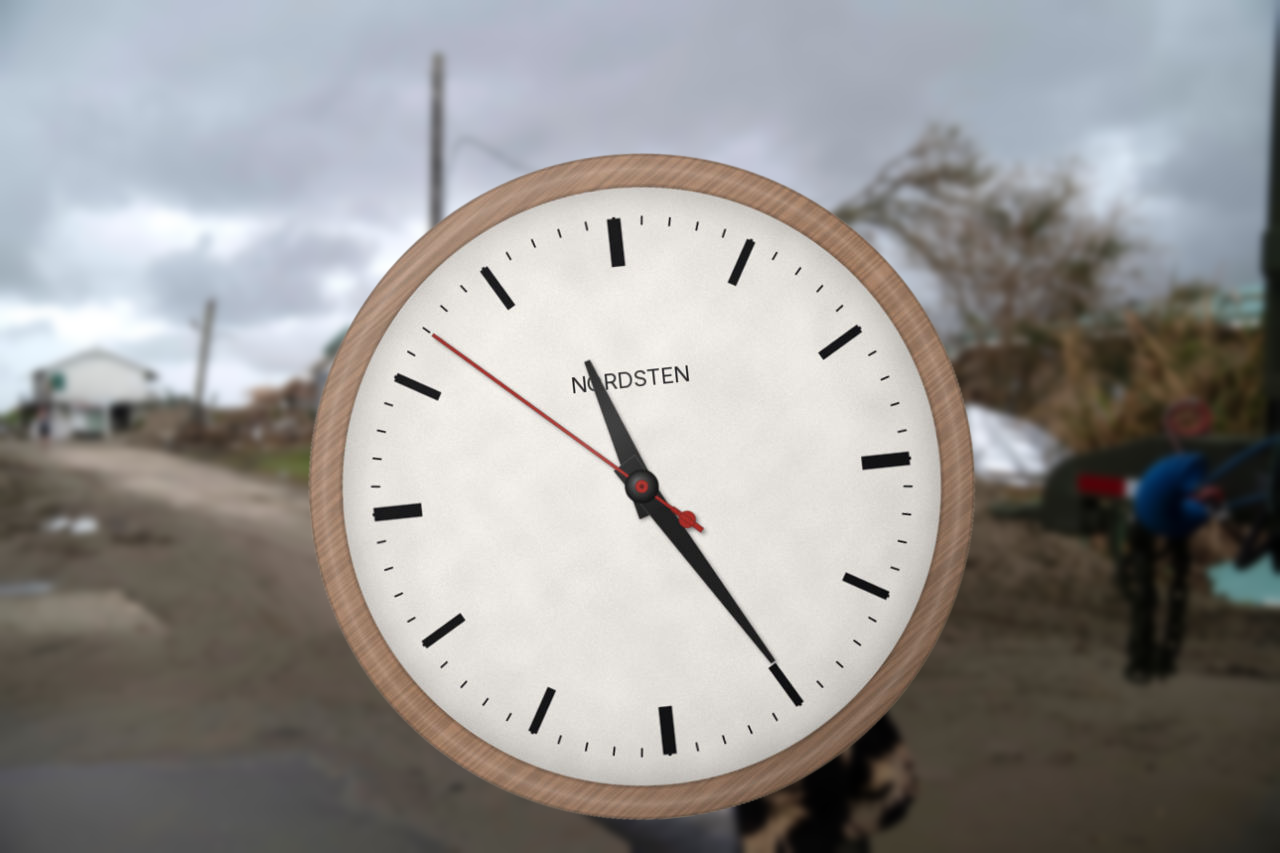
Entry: h=11 m=24 s=52
